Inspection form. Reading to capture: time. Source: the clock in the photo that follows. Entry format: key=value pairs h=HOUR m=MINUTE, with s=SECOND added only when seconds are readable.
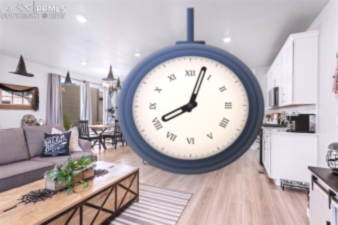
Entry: h=8 m=3
